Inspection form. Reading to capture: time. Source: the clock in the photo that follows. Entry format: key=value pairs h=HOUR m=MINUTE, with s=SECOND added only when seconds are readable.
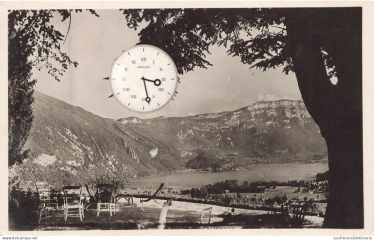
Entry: h=3 m=28
